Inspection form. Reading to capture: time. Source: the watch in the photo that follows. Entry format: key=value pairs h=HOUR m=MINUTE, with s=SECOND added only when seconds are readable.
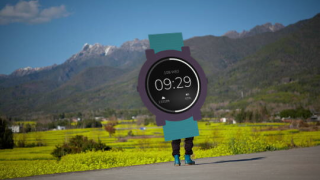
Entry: h=9 m=29
